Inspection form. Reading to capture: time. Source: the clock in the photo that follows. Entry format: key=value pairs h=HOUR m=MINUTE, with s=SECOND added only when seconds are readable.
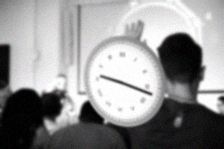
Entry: h=9 m=17
